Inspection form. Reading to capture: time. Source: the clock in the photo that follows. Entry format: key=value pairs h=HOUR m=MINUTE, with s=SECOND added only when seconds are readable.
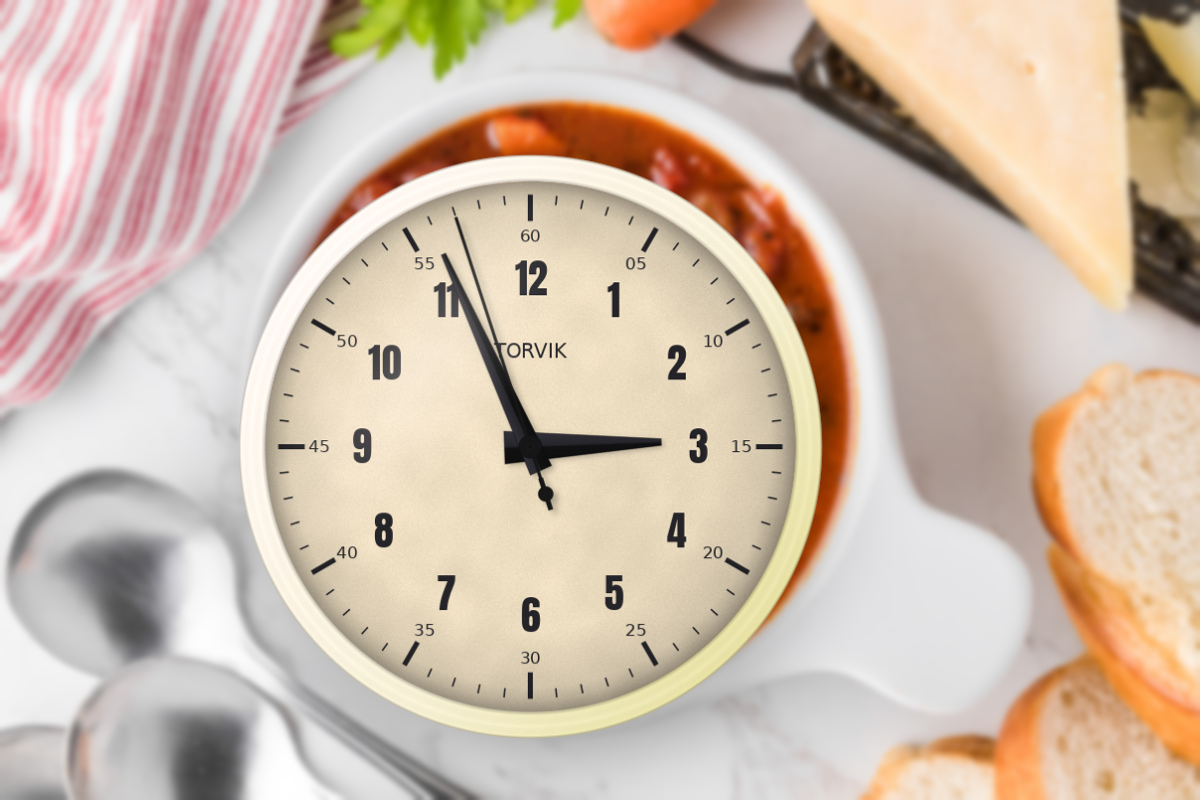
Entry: h=2 m=55 s=57
